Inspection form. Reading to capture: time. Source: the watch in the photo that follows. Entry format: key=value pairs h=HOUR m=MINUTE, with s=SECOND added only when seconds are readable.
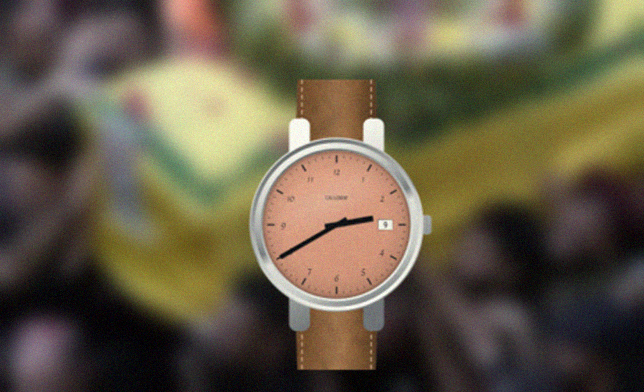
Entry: h=2 m=40
